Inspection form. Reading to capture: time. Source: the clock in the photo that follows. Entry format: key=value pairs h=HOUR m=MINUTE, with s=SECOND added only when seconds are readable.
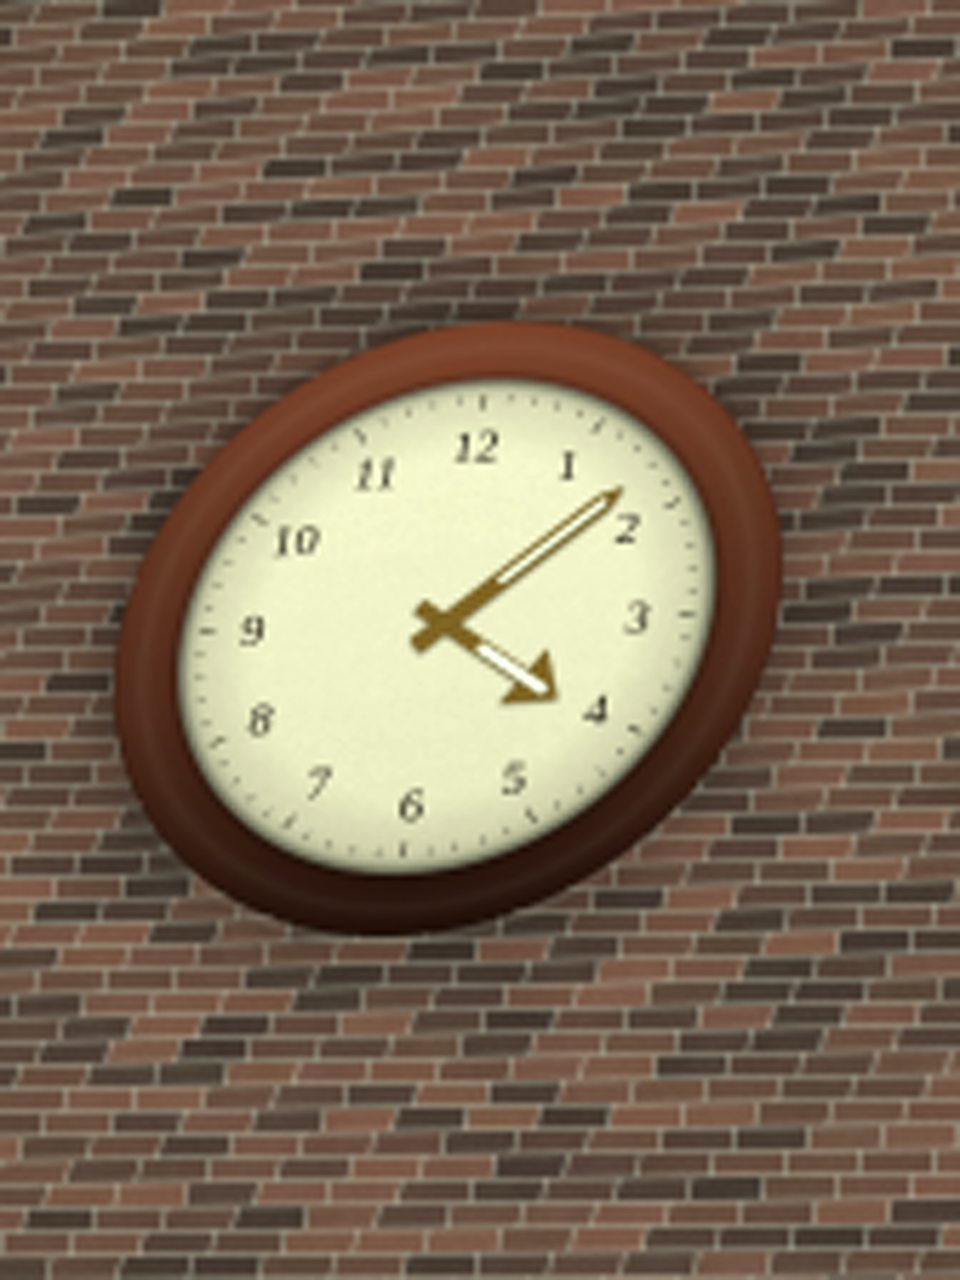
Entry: h=4 m=8
